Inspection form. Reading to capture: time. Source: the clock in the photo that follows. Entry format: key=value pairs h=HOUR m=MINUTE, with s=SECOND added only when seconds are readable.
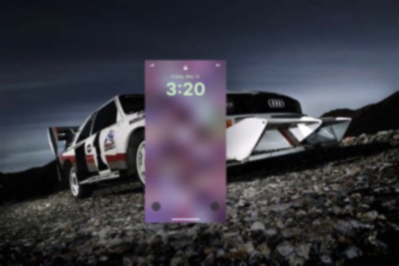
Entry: h=3 m=20
